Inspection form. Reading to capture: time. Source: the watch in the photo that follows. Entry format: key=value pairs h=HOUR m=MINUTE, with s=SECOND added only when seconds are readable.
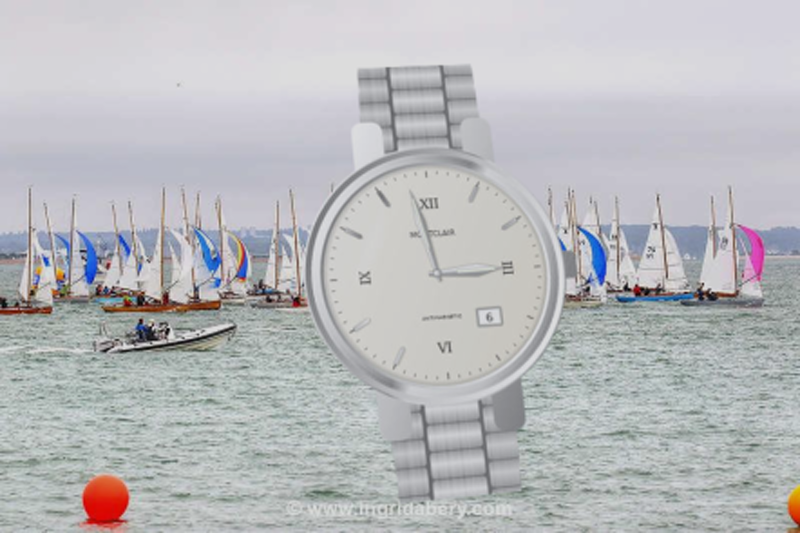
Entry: h=2 m=58
